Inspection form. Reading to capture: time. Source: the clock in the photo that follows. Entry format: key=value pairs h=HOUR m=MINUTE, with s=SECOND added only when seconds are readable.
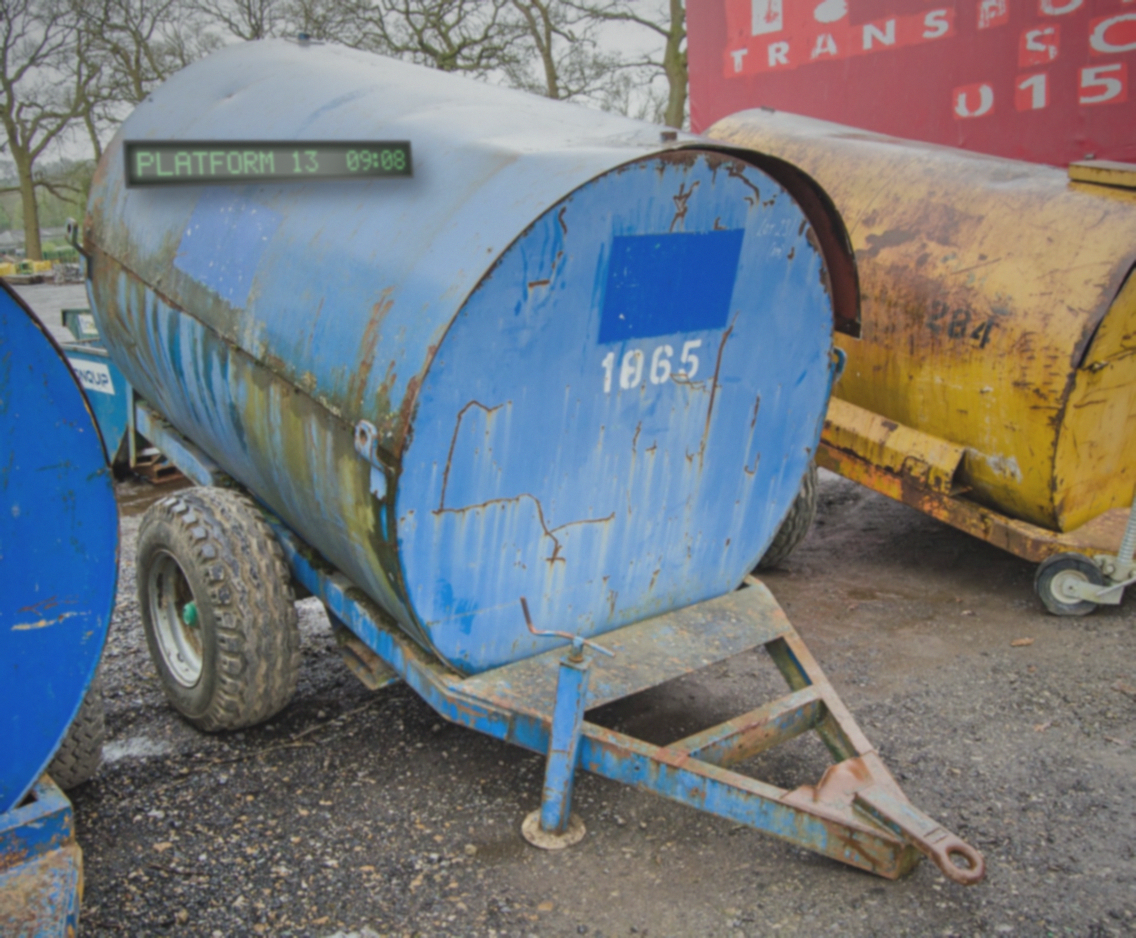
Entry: h=9 m=8
